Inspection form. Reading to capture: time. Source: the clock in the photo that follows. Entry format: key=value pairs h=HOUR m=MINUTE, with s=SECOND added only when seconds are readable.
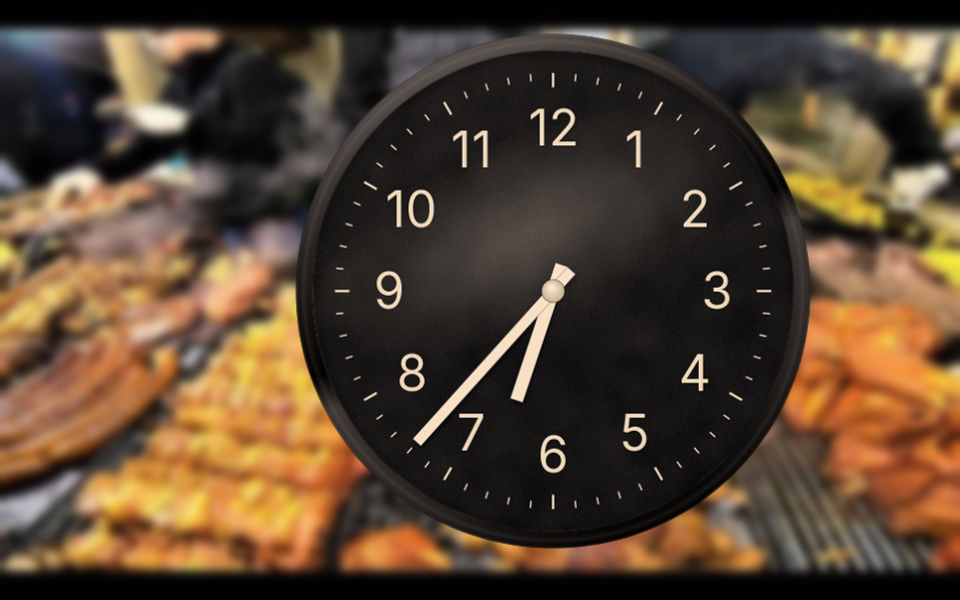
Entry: h=6 m=37
